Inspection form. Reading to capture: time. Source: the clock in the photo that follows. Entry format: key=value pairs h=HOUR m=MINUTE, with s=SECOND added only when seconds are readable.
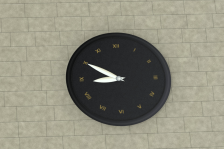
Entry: h=8 m=50
